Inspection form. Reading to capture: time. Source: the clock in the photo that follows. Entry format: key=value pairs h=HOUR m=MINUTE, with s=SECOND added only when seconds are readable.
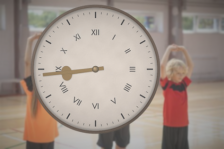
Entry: h=8 m=44
